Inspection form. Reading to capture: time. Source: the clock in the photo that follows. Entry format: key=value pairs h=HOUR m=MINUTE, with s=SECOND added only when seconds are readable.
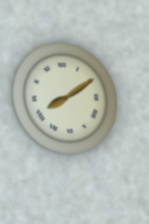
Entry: h=8 m=10
